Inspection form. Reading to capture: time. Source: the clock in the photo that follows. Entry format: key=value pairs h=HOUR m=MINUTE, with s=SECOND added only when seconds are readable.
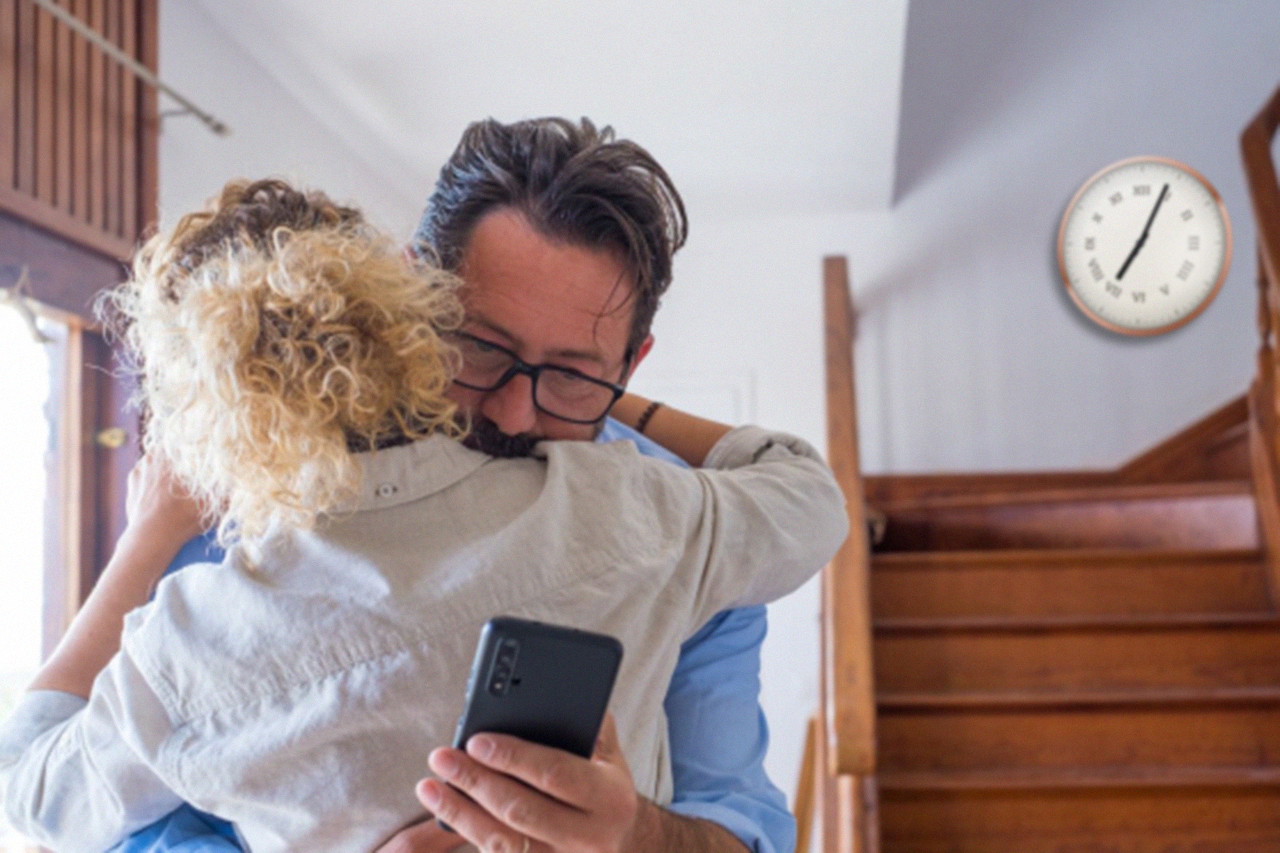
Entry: h=7 m=4
